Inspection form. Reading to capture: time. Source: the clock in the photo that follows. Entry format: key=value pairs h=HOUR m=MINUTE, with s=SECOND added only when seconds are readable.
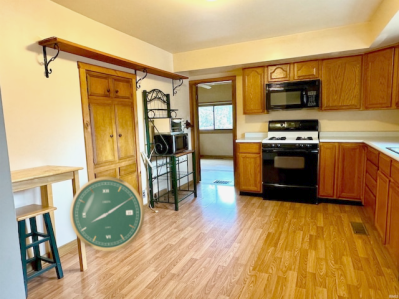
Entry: h=8 m=10
